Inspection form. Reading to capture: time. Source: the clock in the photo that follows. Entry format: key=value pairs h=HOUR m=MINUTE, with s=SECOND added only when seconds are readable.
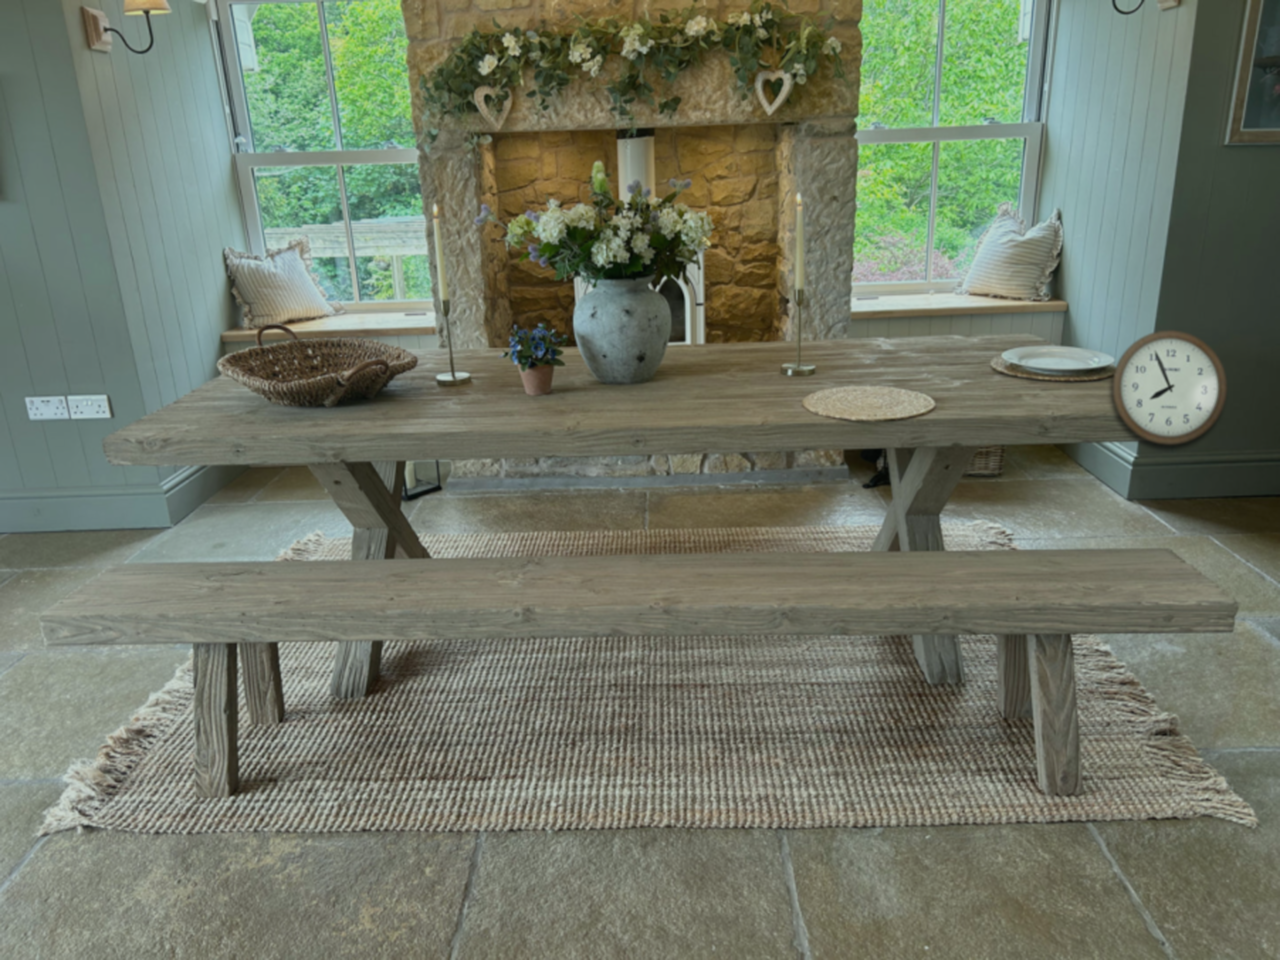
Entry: h=7 m=56
